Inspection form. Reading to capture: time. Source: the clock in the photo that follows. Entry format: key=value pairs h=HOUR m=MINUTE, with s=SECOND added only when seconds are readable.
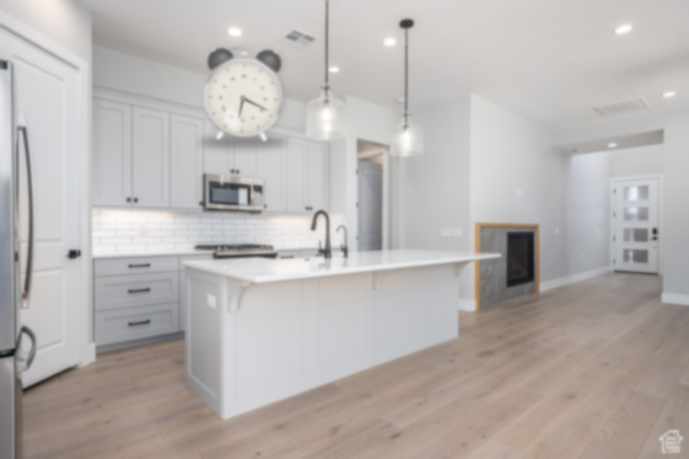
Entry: h=6 m=19
